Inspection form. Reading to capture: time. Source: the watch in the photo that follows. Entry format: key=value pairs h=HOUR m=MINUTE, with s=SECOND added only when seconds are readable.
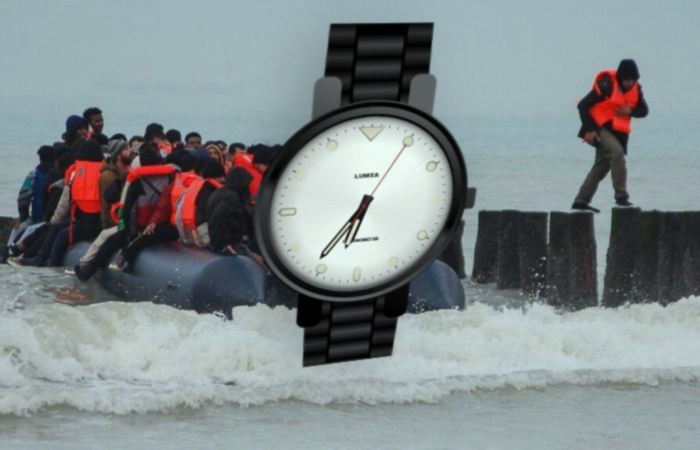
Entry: h=6 m=36 s=5
